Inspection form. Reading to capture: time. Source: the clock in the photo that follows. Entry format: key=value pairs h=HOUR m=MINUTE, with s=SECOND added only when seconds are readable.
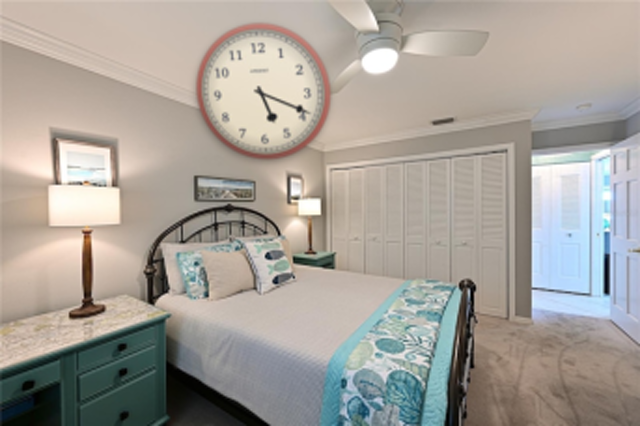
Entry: h=5 m=19
